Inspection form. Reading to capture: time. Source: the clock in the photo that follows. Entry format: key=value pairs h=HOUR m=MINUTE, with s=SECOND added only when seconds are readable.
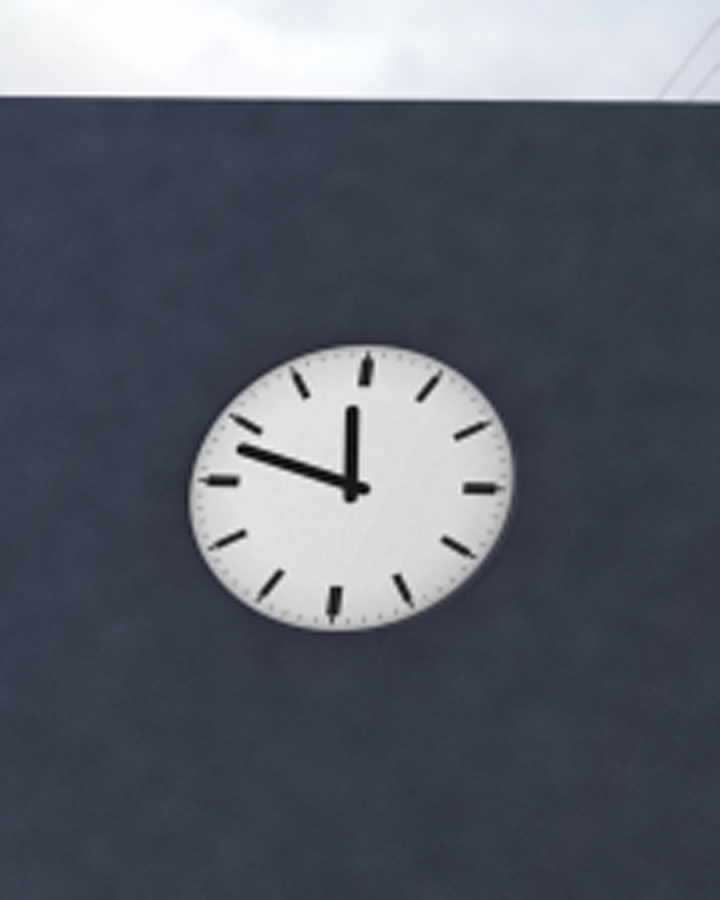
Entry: h=11 m=48
